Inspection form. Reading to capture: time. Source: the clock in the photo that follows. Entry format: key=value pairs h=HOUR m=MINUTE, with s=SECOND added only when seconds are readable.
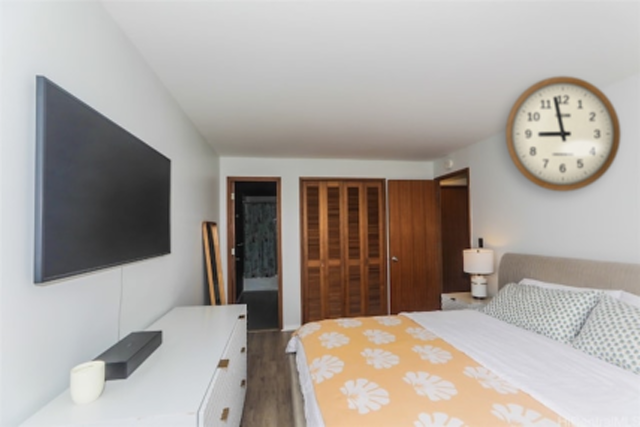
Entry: h=8 m=58
